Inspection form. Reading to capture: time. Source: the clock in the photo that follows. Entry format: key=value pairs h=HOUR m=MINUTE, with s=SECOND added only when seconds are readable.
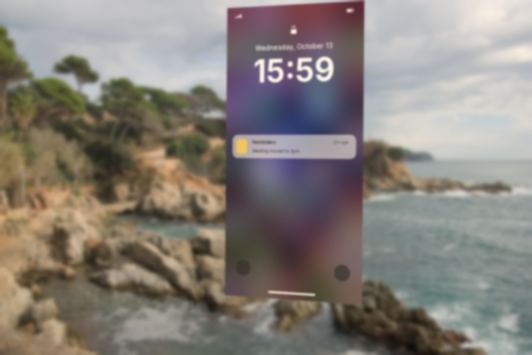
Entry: h=15 m=59
